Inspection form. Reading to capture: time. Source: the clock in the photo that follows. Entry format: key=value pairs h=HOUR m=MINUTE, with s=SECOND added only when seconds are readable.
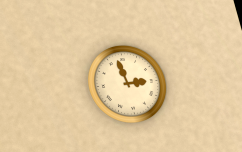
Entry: h=2 m=58
